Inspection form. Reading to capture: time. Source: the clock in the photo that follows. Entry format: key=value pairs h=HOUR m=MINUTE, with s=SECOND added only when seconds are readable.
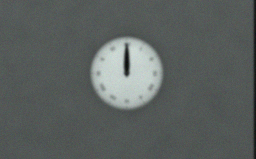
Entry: h=12 m=0
